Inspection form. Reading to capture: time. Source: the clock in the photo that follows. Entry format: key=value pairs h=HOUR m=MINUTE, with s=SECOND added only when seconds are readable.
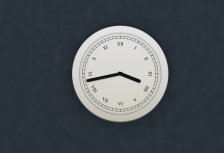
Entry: h=3 m=43
